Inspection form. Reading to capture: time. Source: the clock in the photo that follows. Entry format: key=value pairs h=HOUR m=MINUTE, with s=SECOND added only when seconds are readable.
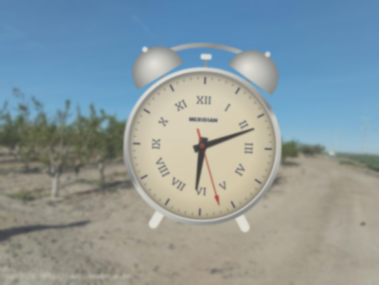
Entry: h=6 m=11 s=27
